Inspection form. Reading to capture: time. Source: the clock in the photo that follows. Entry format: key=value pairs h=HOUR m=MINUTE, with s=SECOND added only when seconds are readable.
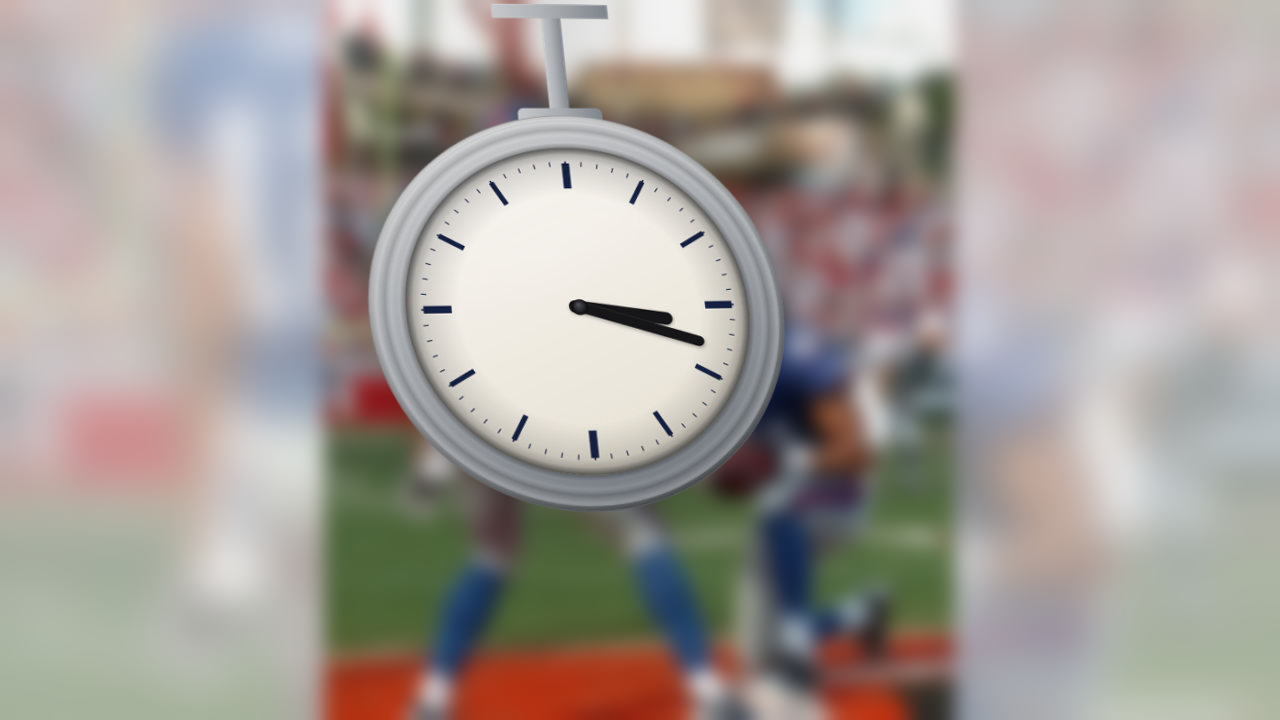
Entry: h=3 m=18
